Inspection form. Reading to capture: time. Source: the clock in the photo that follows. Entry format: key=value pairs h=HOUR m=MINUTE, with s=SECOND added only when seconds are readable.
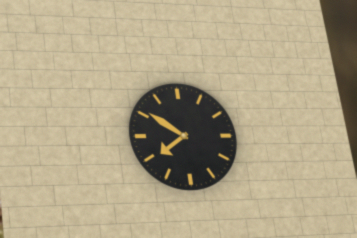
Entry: h=7 m=51
